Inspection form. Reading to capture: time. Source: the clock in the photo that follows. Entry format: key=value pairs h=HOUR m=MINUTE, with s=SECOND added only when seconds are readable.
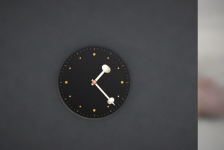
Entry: h=1 m=23
